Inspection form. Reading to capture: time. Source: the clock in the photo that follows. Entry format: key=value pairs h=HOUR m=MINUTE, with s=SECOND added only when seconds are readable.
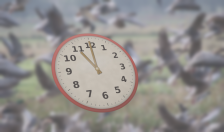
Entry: h=11 m=0
